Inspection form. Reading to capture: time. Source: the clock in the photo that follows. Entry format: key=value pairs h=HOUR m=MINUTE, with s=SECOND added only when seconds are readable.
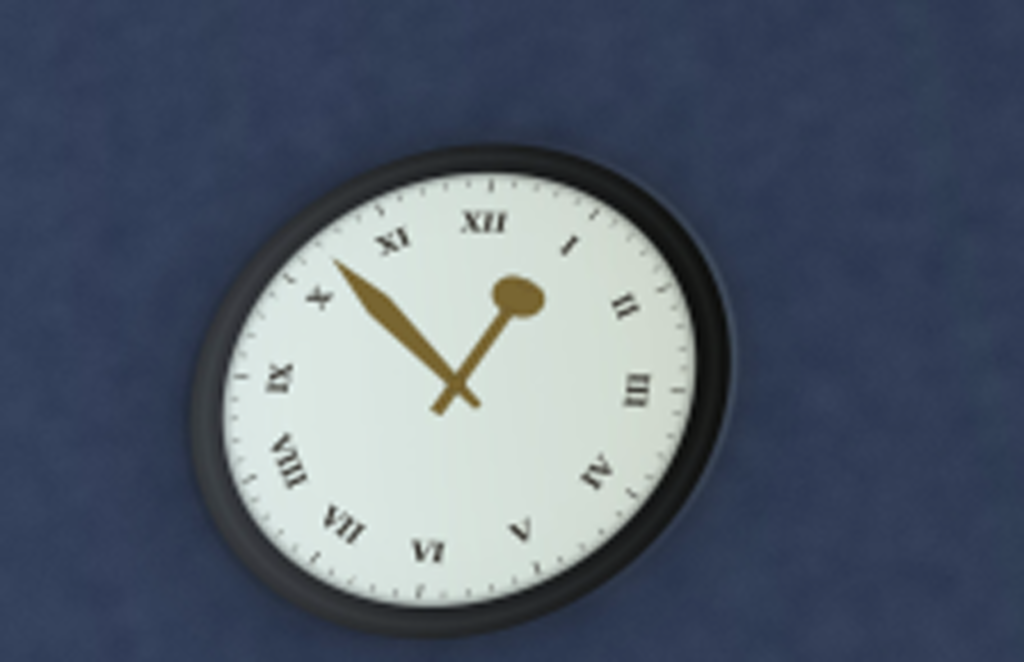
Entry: h=12 m=52
